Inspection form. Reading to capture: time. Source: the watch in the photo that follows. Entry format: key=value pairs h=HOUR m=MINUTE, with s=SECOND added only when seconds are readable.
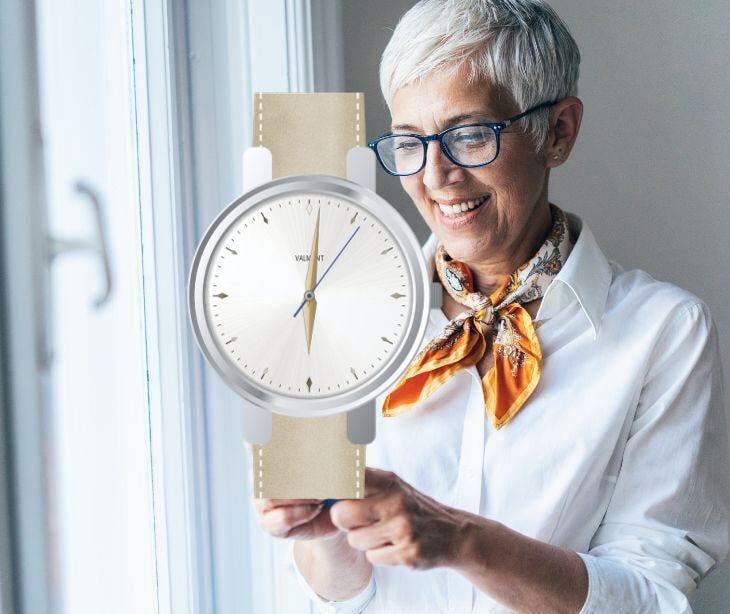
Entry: h=6 m=1 s=6
